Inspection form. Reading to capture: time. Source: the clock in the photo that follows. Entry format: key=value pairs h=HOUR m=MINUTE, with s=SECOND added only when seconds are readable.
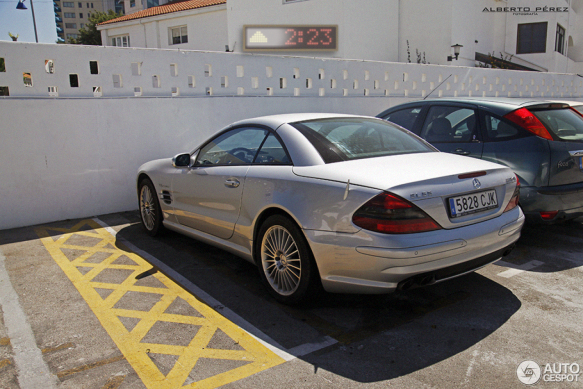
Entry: h=2 m=23
